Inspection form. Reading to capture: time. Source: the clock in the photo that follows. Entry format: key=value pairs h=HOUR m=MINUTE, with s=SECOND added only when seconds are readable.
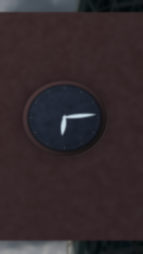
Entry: h=6 m=14
